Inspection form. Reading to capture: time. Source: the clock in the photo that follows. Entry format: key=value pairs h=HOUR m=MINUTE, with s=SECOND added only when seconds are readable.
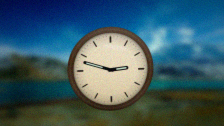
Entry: h=2 m=48
